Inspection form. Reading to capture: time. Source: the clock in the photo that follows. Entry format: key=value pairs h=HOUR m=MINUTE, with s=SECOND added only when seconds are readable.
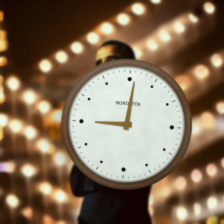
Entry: h=9 m=1
